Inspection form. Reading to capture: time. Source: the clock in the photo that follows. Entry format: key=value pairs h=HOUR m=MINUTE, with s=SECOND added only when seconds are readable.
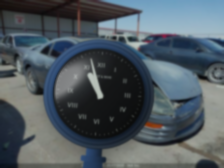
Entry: h=10 m=57
